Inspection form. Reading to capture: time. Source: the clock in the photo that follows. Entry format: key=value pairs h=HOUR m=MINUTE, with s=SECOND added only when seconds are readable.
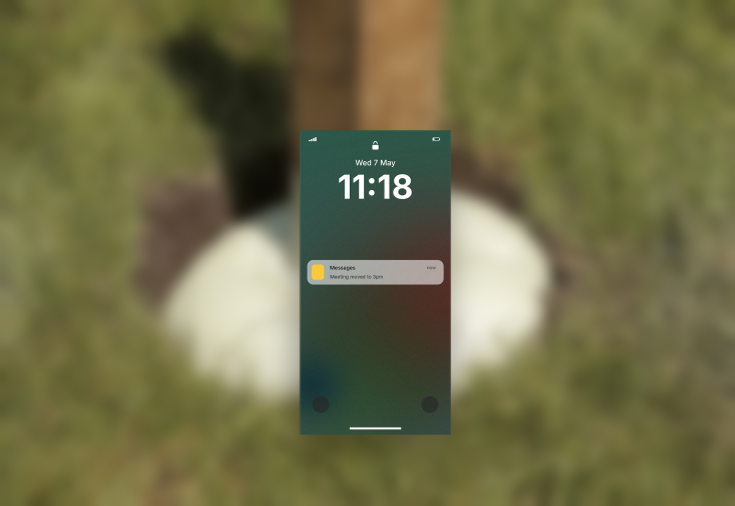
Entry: h=11 m=18
